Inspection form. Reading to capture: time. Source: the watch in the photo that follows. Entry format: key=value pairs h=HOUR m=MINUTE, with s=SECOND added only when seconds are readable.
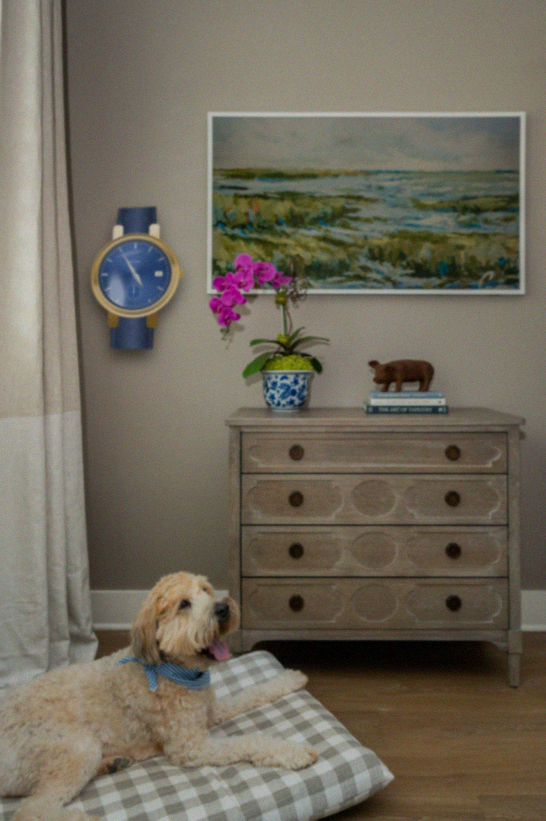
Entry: h=4 m=55
